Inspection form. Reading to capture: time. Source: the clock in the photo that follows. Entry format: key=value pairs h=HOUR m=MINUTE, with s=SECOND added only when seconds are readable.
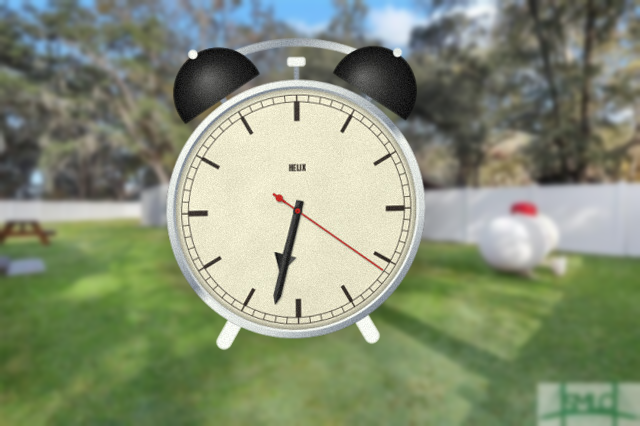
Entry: h=6 m=32 s=21
